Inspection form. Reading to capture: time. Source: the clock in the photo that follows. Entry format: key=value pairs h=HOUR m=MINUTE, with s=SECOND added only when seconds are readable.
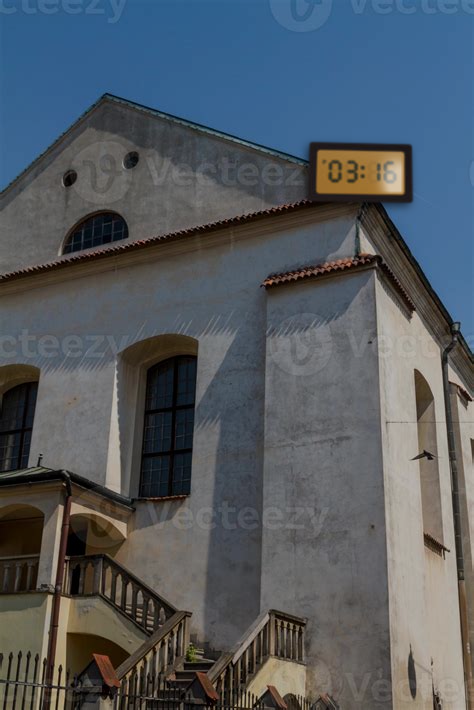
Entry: h=3 m=16
